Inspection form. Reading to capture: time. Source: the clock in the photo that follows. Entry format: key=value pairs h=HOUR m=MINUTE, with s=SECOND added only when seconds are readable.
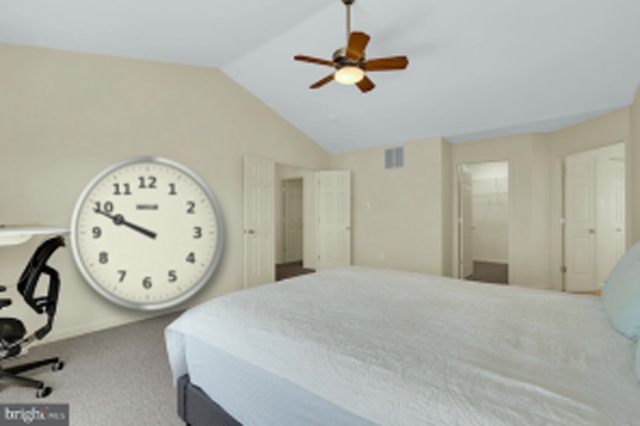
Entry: h=9 m=49
